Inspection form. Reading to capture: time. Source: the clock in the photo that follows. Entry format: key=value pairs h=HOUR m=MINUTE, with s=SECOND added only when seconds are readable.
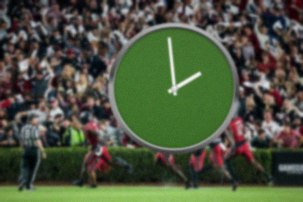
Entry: h=1 m=59
